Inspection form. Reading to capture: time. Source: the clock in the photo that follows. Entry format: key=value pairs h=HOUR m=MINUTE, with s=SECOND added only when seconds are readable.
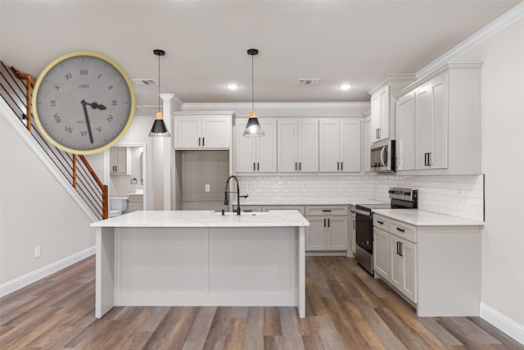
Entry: h=3 m=28
